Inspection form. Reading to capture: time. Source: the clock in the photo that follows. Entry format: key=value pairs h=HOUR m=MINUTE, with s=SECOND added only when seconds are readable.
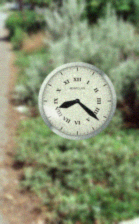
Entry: h=8 m=22
